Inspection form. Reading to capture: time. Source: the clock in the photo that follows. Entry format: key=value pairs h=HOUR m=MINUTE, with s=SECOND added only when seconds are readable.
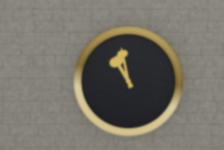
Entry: h=10 m=58
